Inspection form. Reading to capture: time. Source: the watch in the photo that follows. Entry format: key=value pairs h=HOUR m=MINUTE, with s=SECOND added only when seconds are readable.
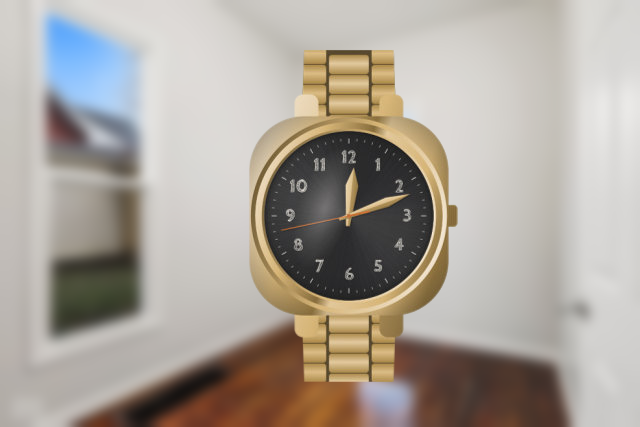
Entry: h=12 m=11 s=43
